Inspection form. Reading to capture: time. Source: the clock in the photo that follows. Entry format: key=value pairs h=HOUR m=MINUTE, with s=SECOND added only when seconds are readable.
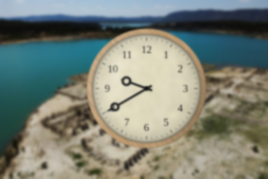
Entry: h=9 m=40
